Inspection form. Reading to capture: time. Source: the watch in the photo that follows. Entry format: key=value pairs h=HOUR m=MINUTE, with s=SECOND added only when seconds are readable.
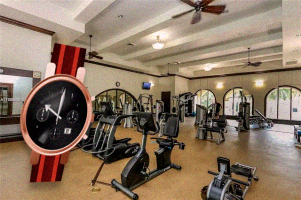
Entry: h=10 m=1
